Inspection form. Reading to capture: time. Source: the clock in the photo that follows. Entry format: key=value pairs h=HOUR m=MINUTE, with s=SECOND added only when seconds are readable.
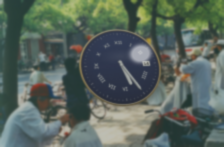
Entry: h=5 m=25
